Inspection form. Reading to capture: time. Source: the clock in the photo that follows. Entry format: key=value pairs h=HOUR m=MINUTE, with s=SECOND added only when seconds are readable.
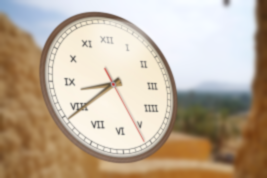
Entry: h=8 m=39 s=26
